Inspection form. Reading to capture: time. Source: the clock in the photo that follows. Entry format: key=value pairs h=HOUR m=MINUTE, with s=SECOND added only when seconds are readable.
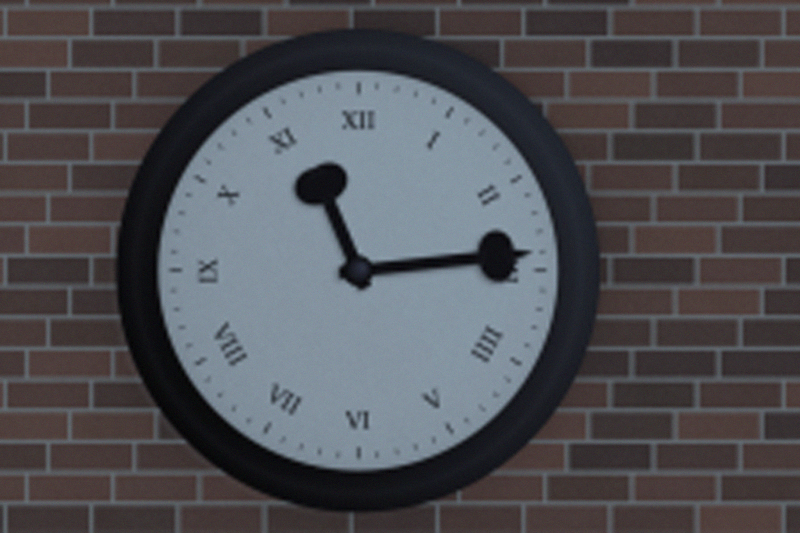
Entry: h=11 m=14
